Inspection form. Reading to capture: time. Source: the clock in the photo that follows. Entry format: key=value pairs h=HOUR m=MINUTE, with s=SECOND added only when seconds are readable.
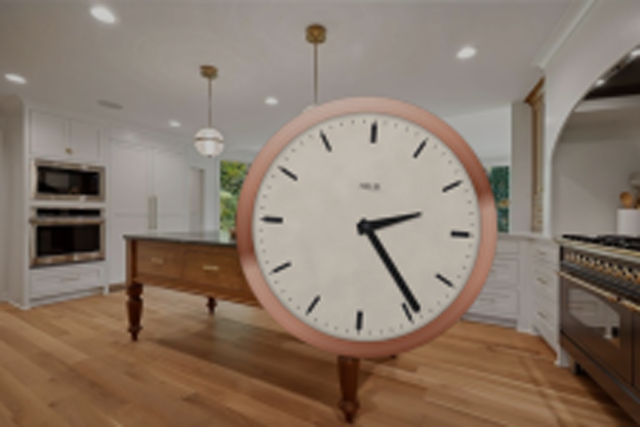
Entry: h=2 m=24
